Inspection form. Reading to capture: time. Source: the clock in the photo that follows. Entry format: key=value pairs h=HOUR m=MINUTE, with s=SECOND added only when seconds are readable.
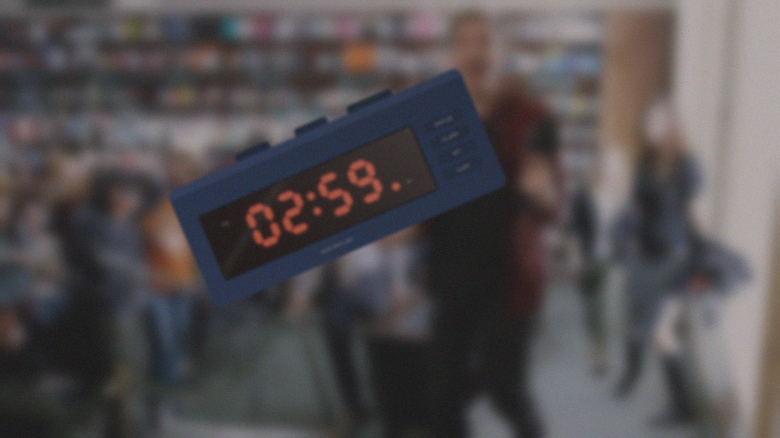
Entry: h=2 m=59
